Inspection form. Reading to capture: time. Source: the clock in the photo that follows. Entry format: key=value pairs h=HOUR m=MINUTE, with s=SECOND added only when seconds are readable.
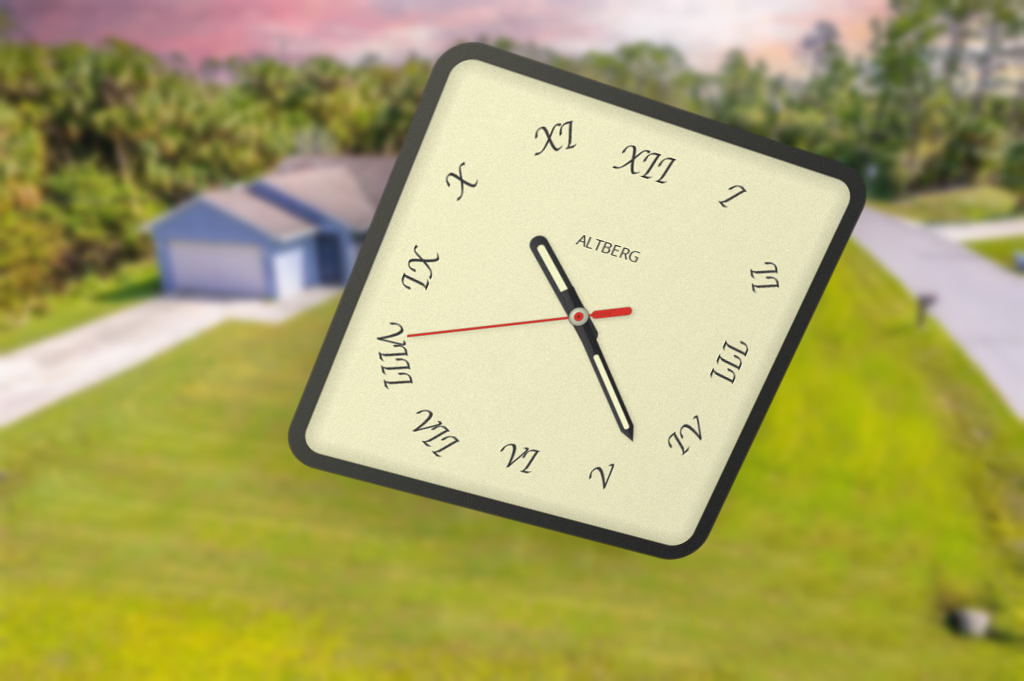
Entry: h=10 m=22 s=41
